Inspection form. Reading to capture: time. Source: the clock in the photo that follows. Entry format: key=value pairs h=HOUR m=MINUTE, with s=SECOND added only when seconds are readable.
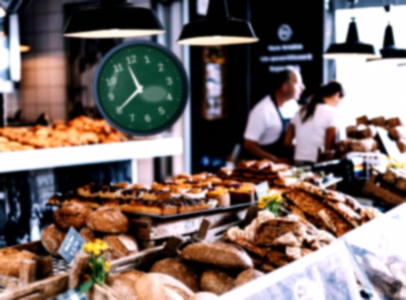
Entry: h=11 m=40
